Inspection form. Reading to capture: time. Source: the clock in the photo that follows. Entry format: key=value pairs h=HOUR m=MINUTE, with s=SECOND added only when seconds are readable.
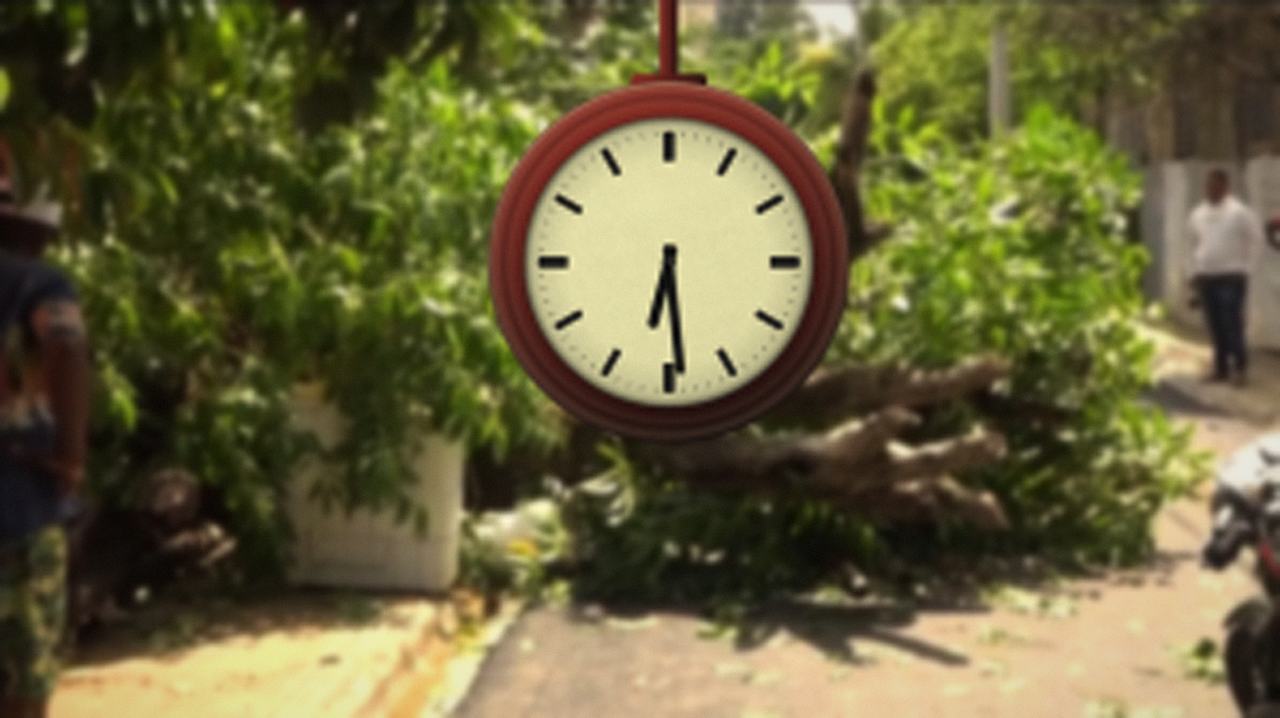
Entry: h=6 m=29
